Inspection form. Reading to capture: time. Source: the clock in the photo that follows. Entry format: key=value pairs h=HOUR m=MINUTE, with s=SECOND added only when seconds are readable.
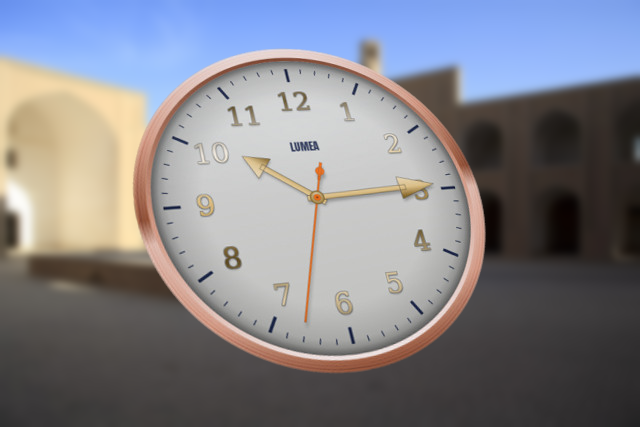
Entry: h=10 m=14 s=33
